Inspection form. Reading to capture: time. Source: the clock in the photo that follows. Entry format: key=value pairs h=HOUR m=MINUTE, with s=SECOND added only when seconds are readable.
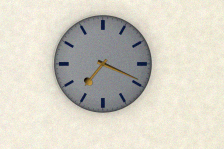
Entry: h=7 m=19
